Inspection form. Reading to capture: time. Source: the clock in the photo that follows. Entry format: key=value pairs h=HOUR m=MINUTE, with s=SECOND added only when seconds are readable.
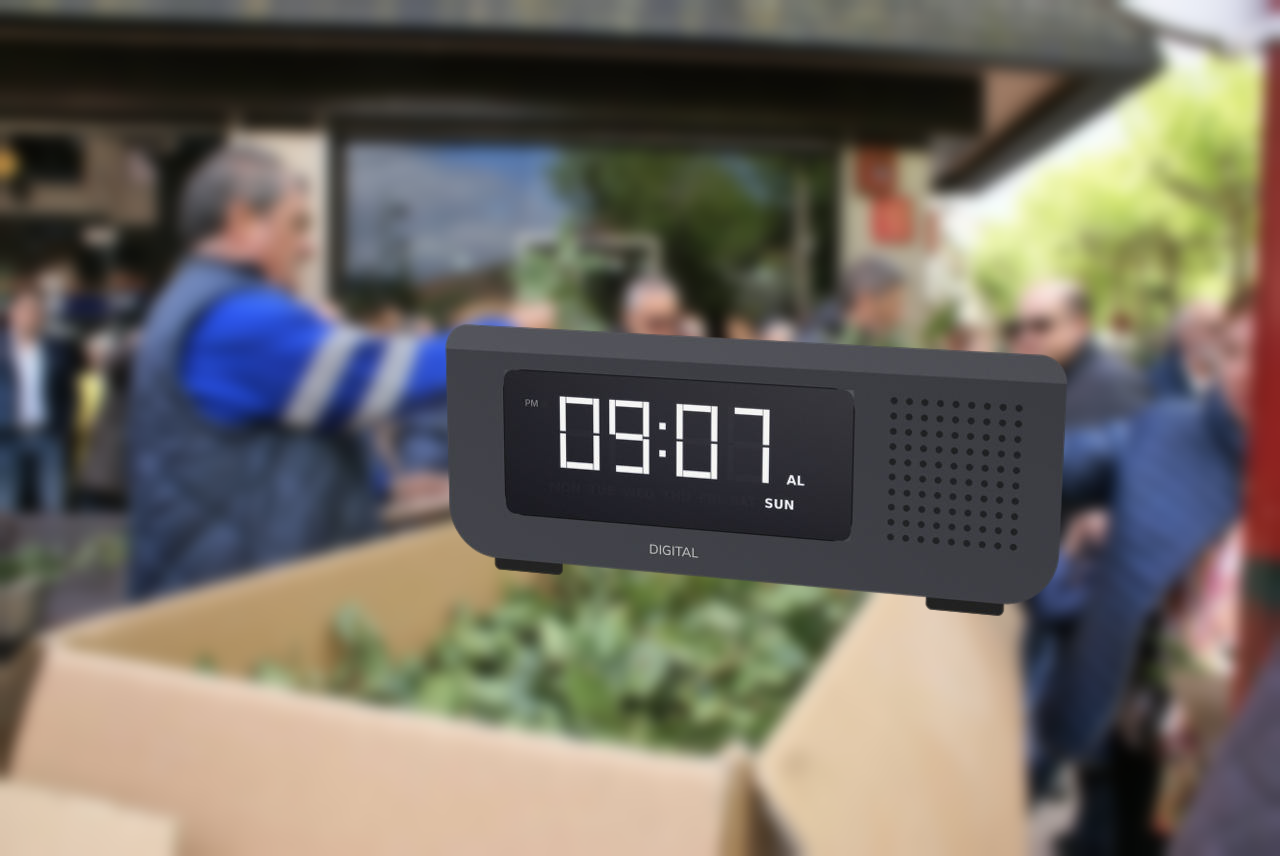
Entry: h=9 m=7
